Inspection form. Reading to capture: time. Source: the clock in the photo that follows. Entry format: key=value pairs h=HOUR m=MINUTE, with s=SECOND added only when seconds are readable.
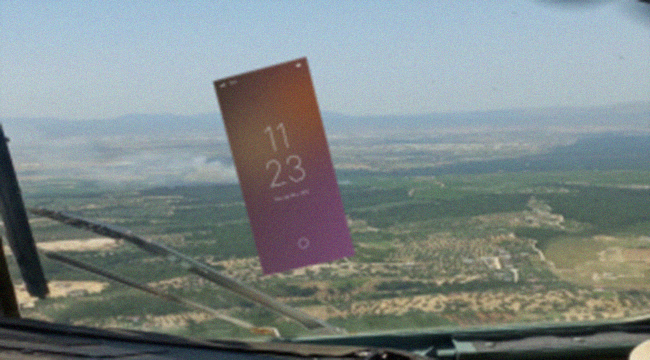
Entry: h=11 m=23
